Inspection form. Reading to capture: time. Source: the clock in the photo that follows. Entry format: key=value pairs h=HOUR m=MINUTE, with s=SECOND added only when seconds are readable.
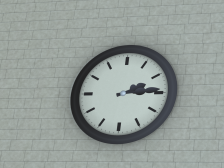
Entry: h=2 m=14
